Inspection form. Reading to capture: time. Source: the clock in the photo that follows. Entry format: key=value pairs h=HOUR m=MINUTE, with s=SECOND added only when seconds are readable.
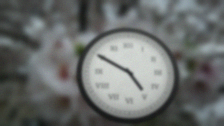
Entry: h=4 m=50
